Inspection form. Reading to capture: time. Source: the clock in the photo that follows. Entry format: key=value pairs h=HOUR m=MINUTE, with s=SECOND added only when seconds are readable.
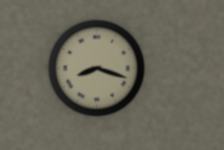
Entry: h=8 m=18
